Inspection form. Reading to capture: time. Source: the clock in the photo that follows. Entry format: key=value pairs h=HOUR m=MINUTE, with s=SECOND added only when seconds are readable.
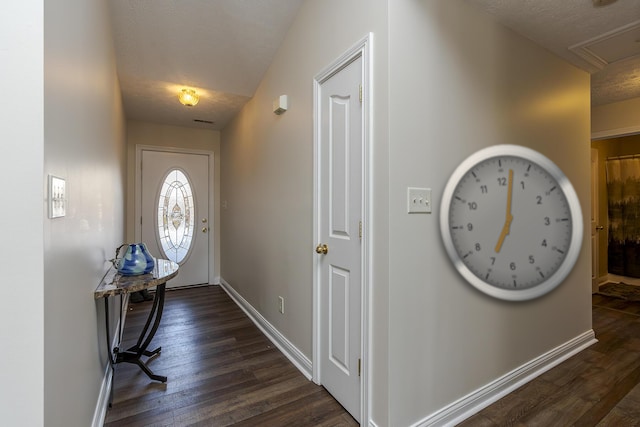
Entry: h=7 m=2
